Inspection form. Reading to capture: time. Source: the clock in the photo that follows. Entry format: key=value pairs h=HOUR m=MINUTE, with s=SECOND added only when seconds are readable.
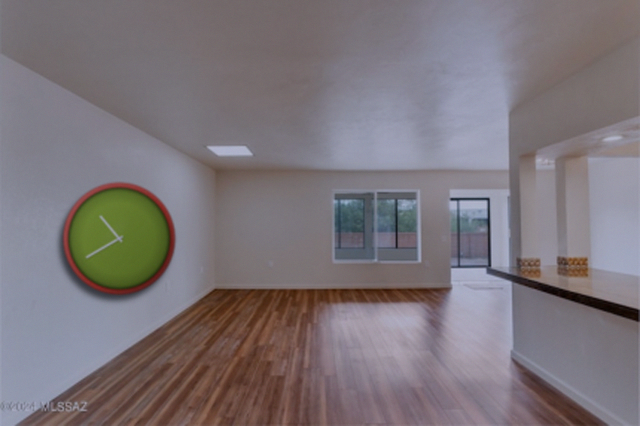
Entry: h=10 m=40
